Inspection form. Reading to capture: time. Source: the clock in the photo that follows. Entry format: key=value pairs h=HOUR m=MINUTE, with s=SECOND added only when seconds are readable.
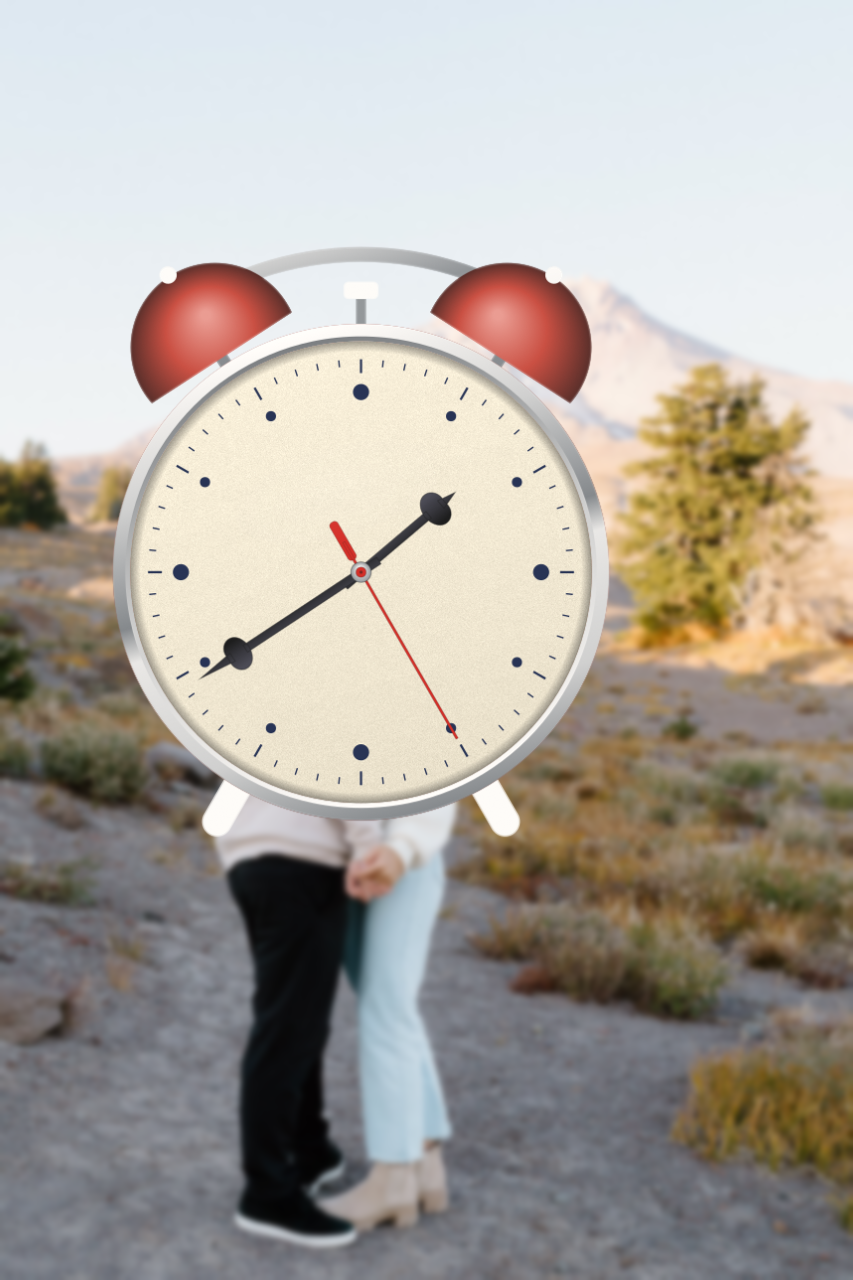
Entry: h=1 m=39 s=25
